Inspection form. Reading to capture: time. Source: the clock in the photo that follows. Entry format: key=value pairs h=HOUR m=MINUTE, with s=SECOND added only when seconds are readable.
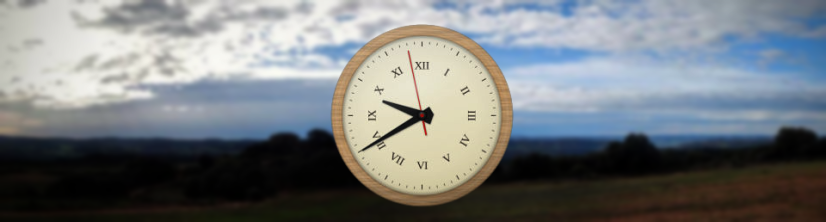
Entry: h=9 m=39 s=58
